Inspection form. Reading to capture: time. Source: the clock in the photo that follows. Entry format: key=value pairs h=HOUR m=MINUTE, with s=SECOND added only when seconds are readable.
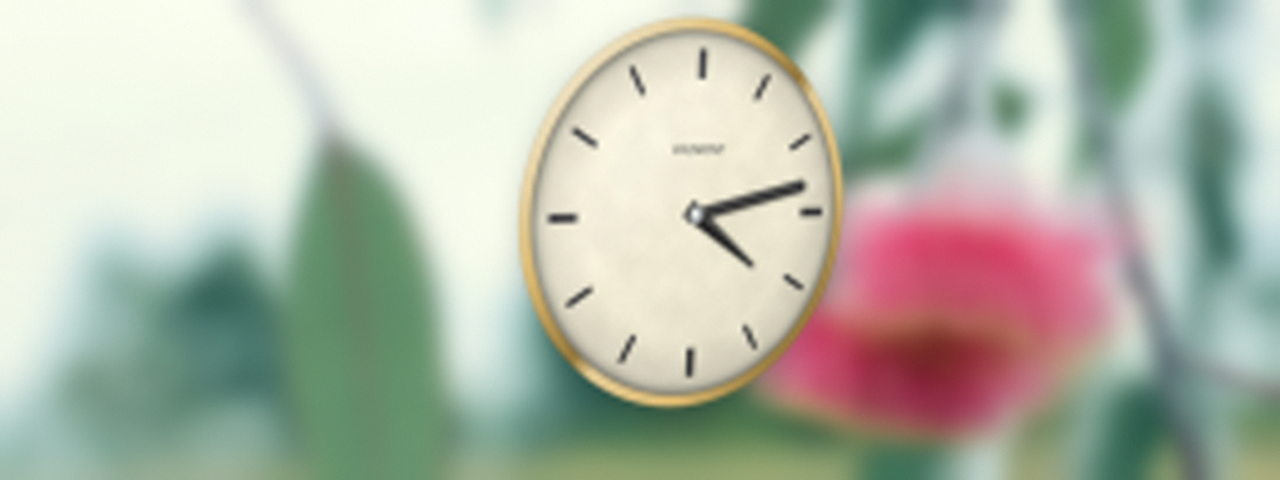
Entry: h=4 m=13
